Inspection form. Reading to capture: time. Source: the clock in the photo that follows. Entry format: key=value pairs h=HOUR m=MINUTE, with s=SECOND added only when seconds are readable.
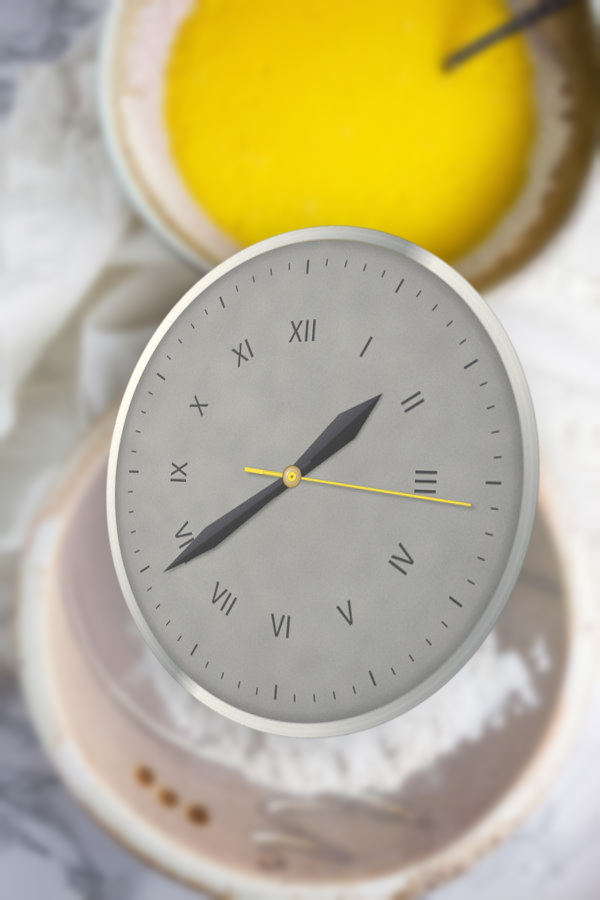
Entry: h=1 m=39 s=16
